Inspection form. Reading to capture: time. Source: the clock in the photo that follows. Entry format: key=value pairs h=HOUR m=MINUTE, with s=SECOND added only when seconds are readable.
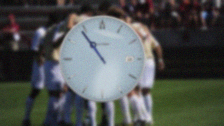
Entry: h=10 m=54
